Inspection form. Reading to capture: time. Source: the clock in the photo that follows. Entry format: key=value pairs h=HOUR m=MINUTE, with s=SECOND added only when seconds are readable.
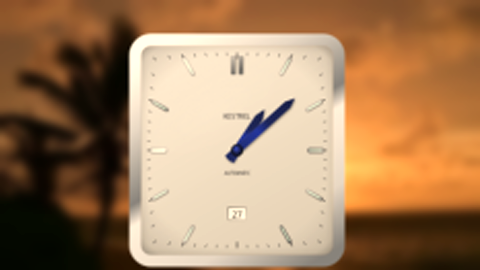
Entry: h=1 m=8
